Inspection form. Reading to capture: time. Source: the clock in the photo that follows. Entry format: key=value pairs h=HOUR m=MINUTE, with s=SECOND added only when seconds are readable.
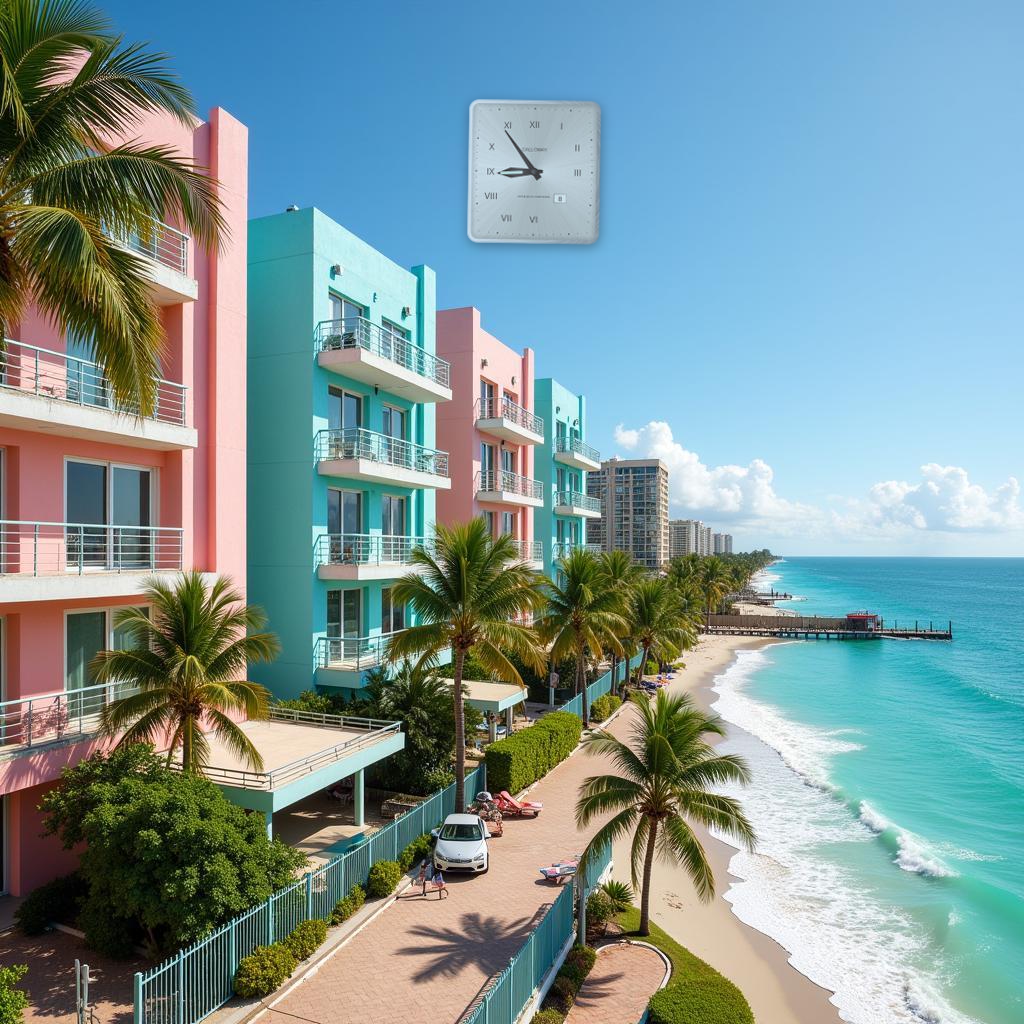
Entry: h=8 m=54
